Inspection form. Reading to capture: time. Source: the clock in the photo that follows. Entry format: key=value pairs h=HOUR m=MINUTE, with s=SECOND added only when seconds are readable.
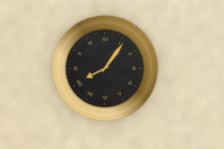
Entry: h=8 m=6
